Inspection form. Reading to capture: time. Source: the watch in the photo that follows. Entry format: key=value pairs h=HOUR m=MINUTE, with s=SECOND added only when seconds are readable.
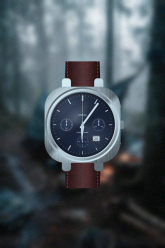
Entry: h=6 m=6
